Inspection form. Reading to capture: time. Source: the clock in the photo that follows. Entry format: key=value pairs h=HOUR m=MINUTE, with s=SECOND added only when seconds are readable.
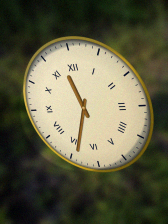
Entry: h=11 m=34
